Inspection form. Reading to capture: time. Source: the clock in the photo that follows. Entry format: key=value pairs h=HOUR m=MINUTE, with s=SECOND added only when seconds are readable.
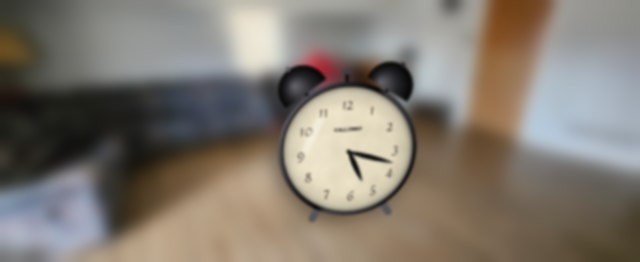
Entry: h=5 m=18
